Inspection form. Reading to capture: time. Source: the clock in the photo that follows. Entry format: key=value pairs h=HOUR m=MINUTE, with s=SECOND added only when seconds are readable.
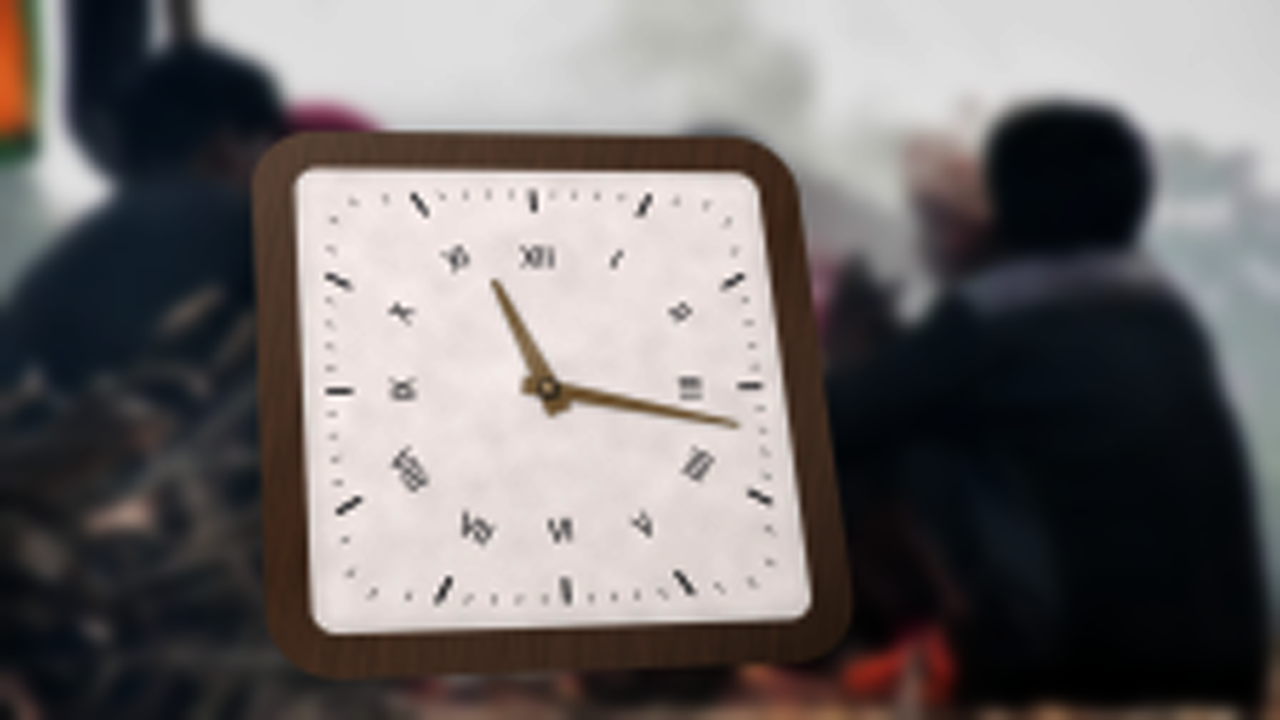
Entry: h=11 m=17
